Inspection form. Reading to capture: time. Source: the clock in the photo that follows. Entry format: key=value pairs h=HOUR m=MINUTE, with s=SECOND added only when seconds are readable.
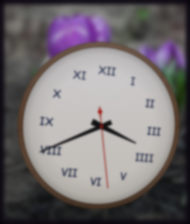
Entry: h=3 m=40 s=28
